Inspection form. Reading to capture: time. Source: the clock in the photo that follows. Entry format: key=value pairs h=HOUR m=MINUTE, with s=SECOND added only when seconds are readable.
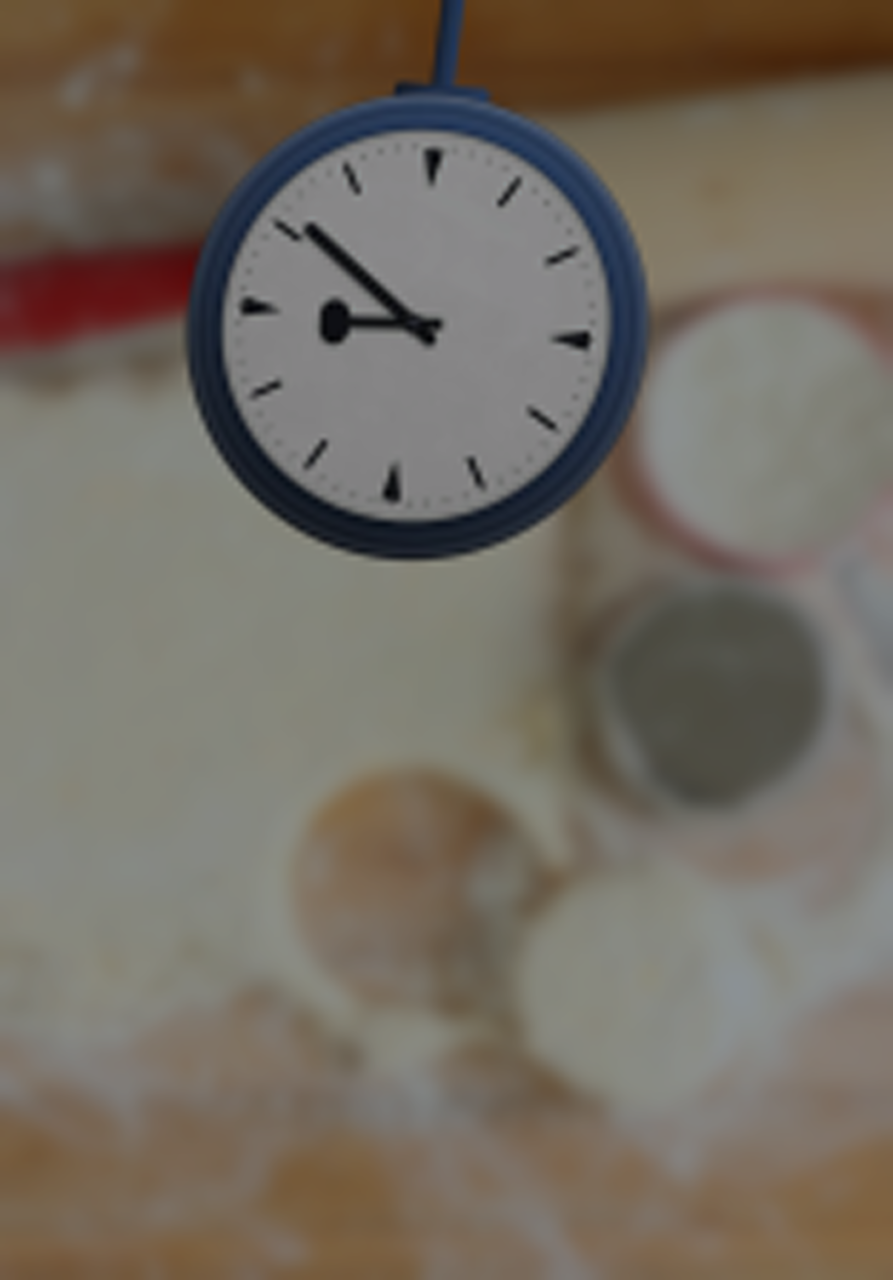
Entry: h=8 m=51
